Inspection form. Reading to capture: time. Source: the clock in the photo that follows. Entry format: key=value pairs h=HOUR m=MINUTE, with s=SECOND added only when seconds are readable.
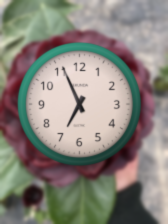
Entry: h=6 m=56
